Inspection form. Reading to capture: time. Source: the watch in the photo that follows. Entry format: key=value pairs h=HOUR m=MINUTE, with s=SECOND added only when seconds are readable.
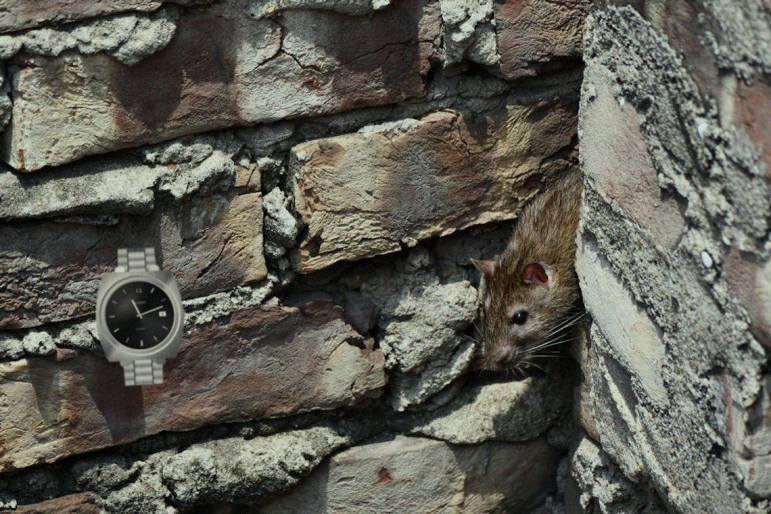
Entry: h=11 m=12
